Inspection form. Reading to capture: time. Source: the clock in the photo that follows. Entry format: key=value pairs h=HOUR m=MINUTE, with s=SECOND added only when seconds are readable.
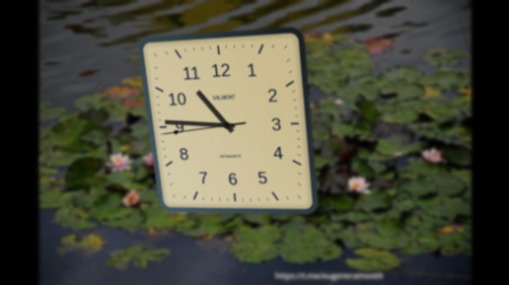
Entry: h=10 m=45 s=44
